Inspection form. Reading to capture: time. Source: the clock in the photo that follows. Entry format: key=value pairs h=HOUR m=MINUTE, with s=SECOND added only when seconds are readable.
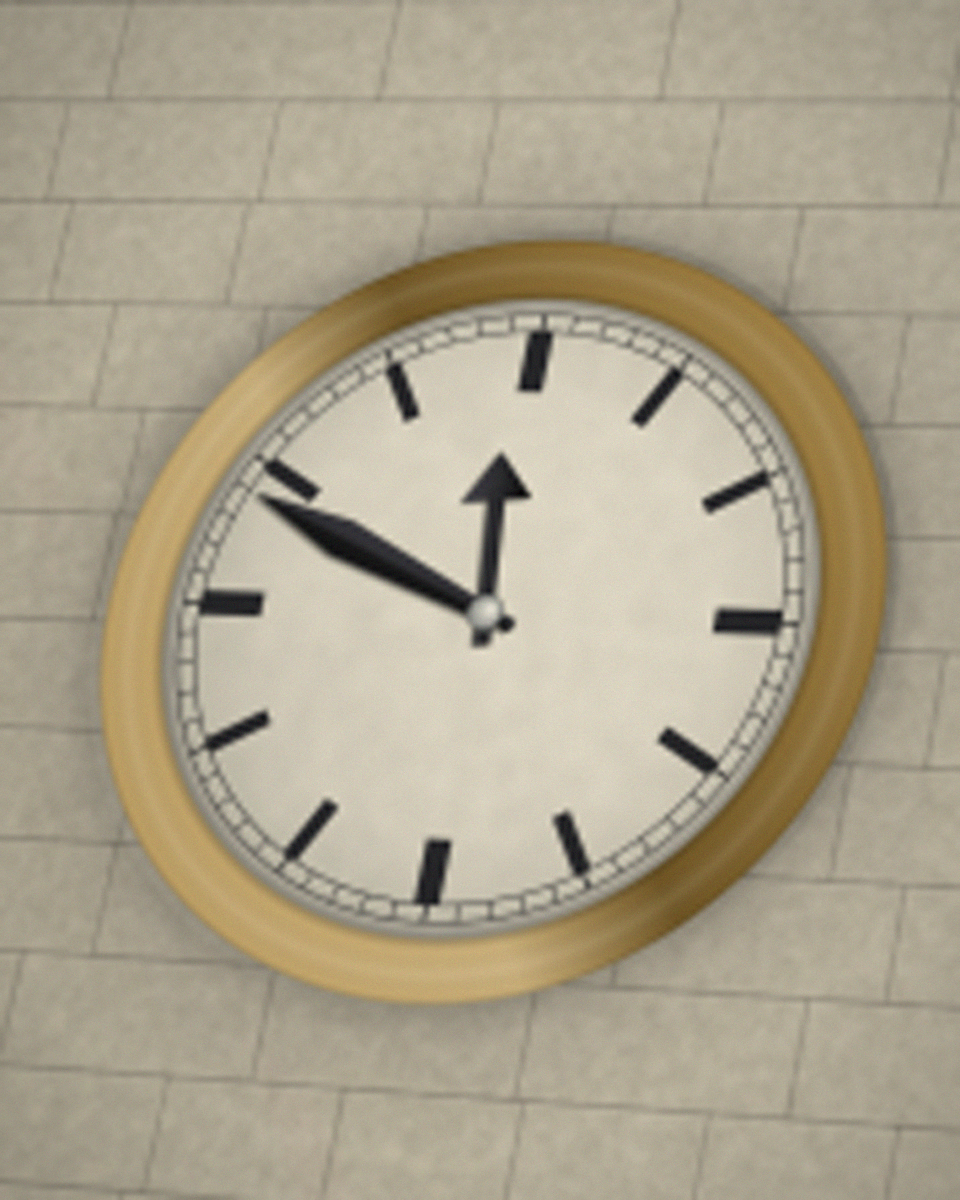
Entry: h=11 m=49
